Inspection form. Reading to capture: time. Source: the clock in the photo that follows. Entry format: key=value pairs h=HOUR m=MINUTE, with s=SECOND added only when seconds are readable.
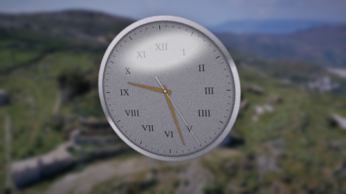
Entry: h=9 m=27 s=25
